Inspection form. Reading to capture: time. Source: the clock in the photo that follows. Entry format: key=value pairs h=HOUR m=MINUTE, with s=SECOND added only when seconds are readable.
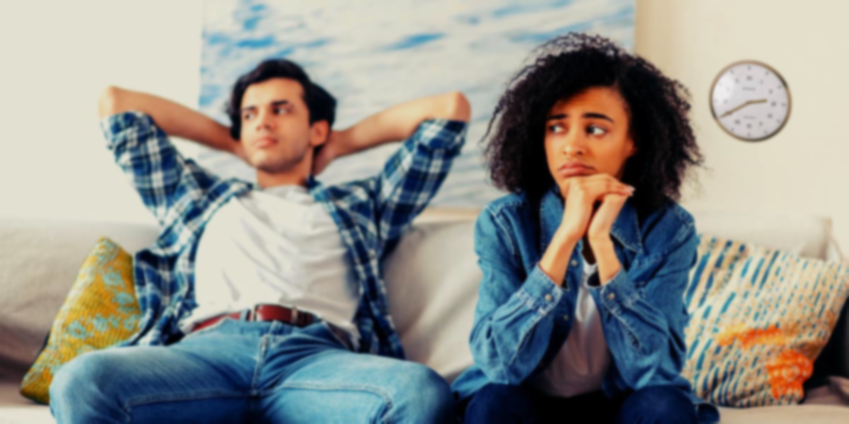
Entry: h=2 m=40
